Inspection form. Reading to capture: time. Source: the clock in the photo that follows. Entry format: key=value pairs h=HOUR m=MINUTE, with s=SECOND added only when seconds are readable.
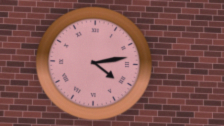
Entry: h=4 m=13
